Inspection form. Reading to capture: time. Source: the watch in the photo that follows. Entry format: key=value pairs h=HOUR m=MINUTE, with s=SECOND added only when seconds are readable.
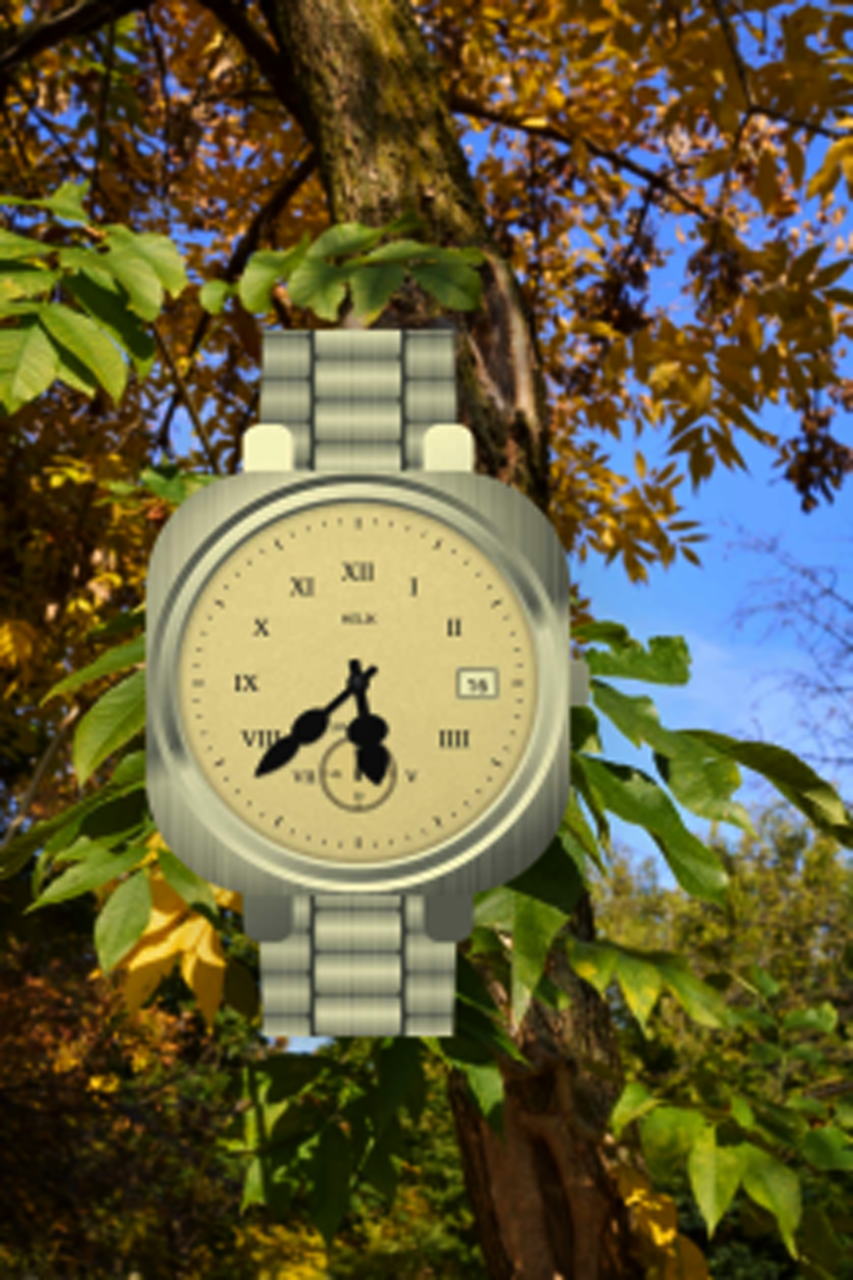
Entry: h=5 m=38
